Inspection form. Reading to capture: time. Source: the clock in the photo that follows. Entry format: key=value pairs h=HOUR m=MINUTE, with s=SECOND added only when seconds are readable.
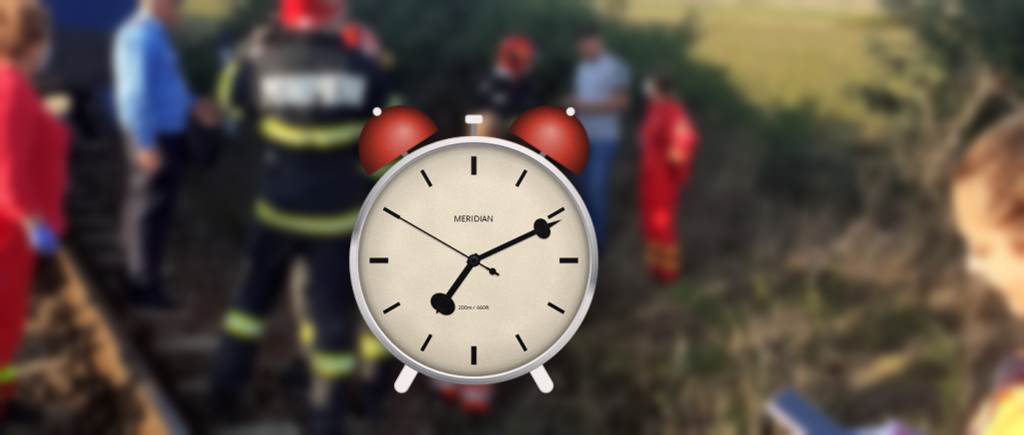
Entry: h=7 m=10 s=50
